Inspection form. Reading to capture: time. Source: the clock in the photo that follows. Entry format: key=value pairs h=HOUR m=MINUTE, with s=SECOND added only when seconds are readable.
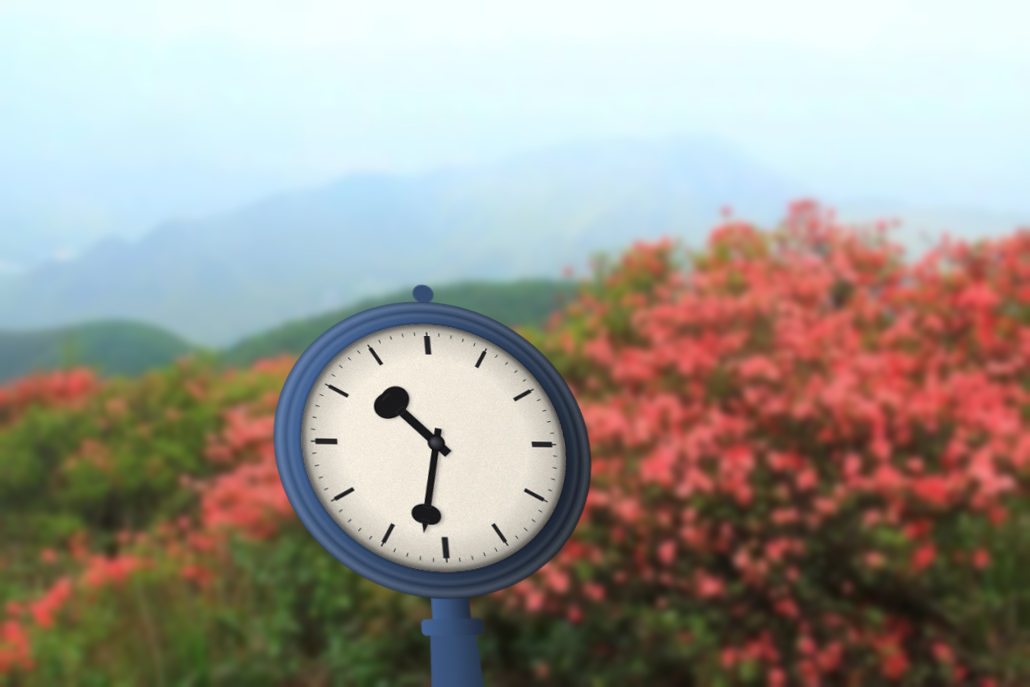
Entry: h=10 m=32
